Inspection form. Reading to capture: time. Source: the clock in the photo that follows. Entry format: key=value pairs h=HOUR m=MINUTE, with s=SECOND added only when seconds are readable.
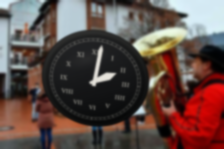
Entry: h=2 m=1
